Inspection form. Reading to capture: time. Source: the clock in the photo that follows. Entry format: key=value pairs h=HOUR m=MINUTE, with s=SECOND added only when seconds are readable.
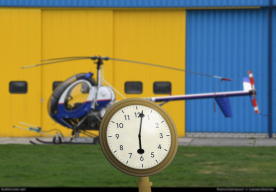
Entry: h=6 m=2
